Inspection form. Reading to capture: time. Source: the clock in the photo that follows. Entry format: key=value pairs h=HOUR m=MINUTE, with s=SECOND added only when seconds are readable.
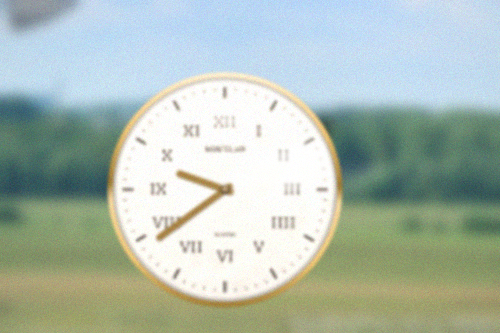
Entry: h=9 m=39
